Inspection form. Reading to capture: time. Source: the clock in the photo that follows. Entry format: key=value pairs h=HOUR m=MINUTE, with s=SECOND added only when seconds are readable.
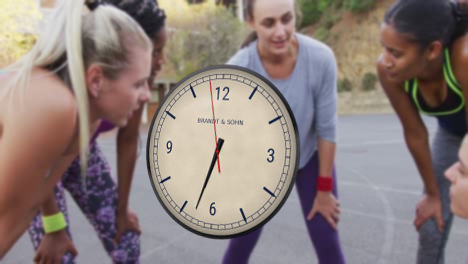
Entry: h=6 m=32 s=58
